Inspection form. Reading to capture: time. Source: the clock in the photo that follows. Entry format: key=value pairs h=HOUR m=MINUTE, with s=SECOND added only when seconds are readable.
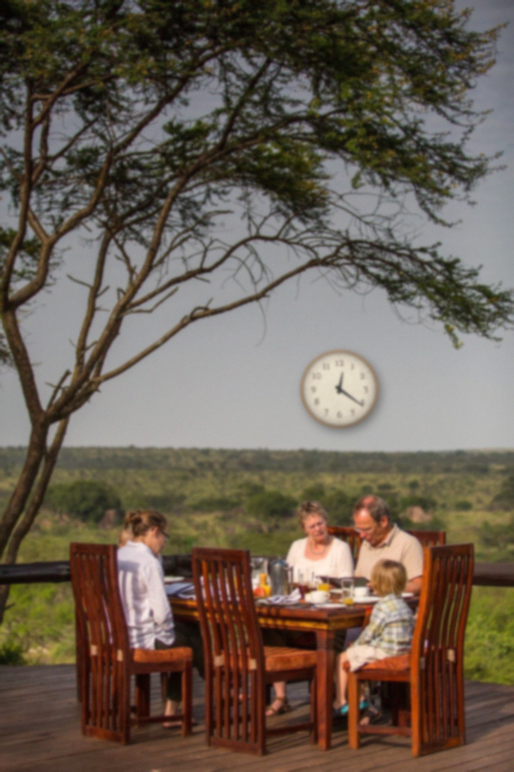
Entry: h=12 m=21
